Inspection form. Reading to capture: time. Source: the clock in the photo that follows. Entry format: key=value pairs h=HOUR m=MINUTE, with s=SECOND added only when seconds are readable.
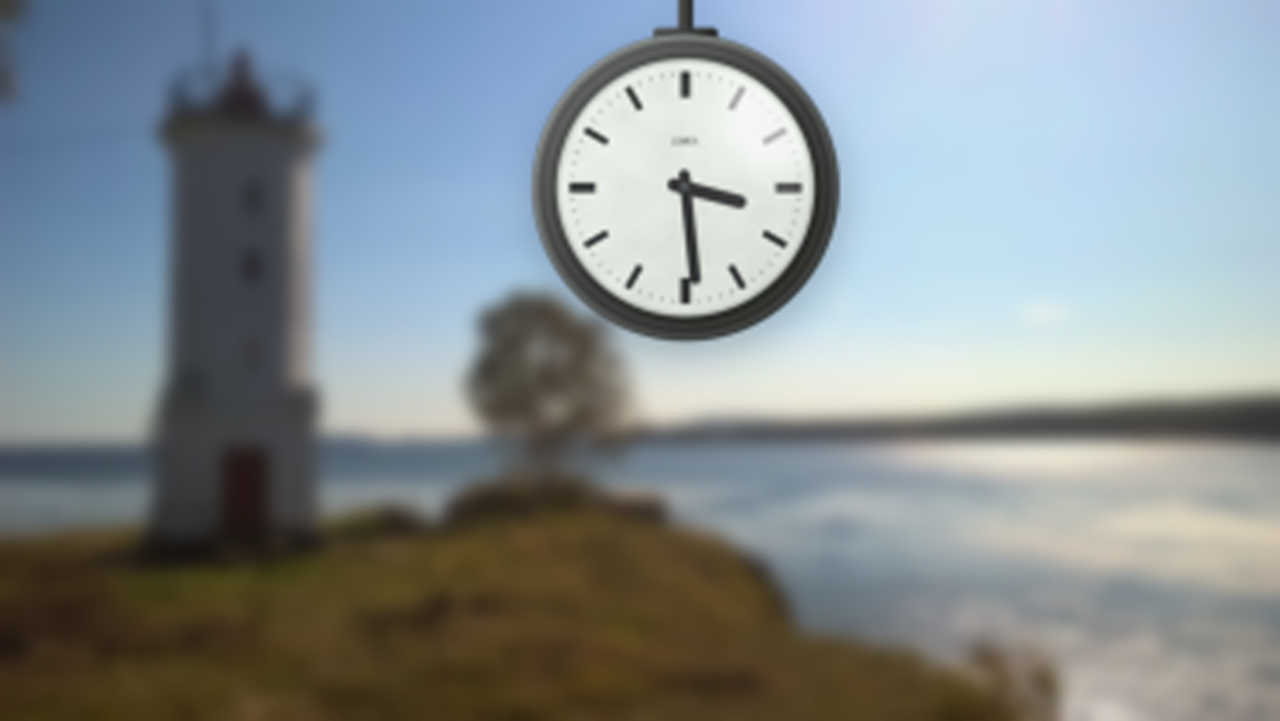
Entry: h=3 m=29
